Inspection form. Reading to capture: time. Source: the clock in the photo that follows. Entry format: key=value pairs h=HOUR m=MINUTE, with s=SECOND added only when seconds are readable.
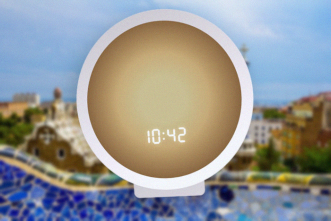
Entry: h=10 m=42
